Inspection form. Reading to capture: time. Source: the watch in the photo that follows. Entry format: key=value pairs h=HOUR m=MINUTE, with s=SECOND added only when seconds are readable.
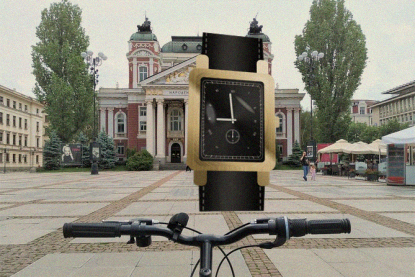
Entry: h=8 m=59
